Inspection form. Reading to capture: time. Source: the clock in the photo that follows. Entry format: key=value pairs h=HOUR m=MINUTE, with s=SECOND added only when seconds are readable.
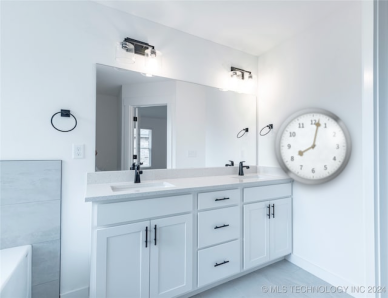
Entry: h=8 m=2
